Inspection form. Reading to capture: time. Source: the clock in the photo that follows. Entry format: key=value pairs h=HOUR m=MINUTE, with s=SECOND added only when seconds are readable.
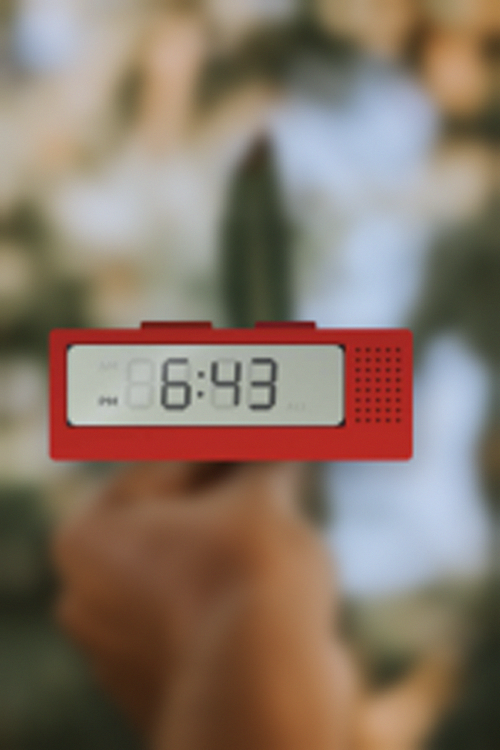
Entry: h=6 m=43
